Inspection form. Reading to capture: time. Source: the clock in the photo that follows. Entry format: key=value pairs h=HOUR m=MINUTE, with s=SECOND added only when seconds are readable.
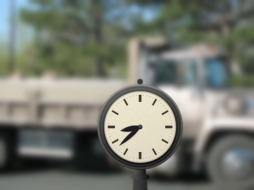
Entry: h=8 m=38
